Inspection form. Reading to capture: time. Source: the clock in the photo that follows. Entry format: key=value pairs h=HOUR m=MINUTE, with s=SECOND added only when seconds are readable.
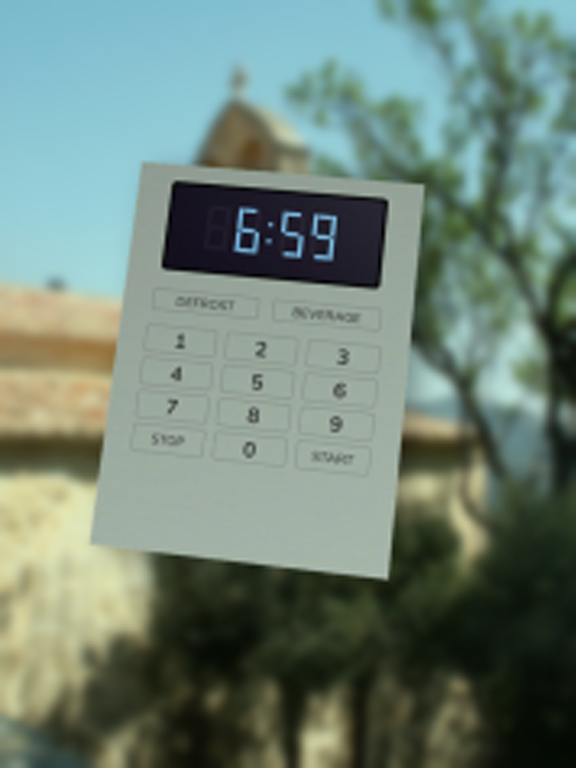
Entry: h=6 m=59
